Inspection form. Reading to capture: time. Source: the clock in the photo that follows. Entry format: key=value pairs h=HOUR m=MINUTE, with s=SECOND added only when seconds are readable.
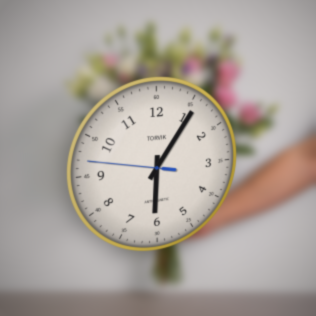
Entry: h=6 m=5 s=47
